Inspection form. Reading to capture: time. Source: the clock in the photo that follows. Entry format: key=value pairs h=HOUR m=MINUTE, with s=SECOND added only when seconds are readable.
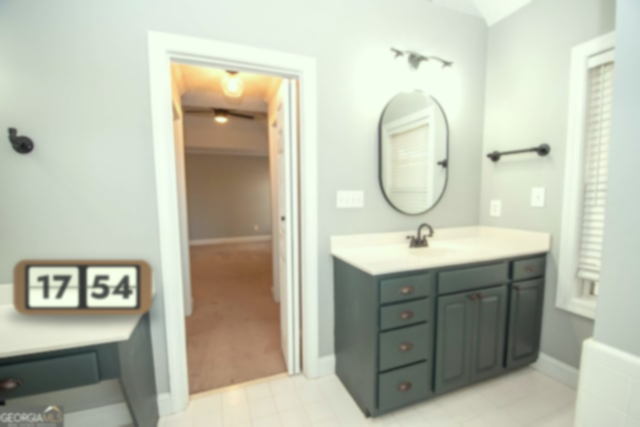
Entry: h=17 m=54
